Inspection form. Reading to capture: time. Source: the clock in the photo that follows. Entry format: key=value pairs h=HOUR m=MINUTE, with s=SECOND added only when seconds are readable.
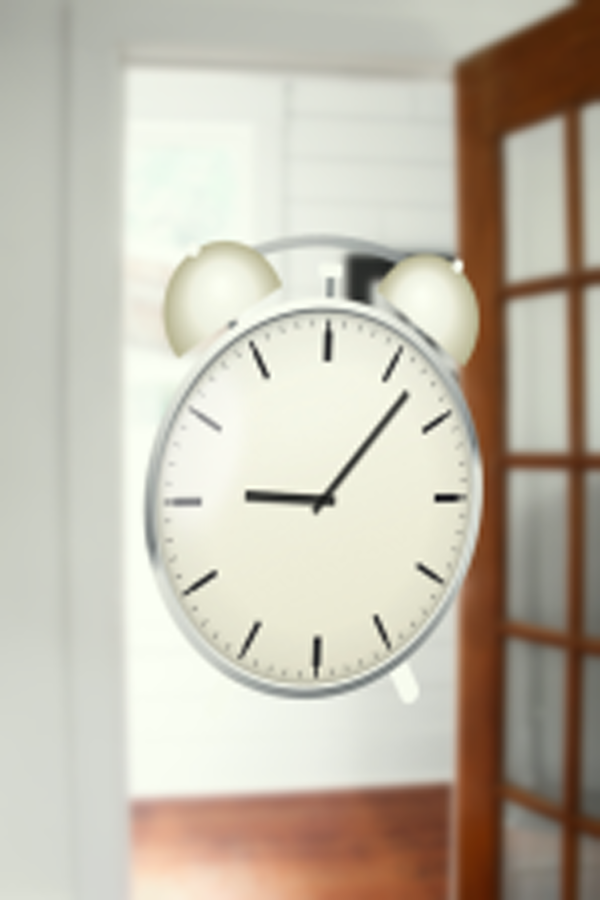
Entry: h=9 m=7
